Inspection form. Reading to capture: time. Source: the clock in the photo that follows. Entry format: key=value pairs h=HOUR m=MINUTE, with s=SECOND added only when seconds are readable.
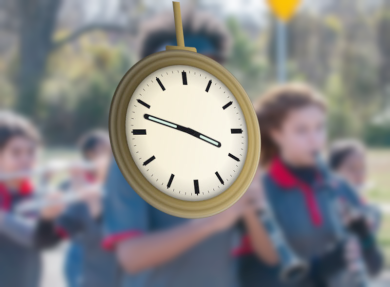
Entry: h=3 m=48
